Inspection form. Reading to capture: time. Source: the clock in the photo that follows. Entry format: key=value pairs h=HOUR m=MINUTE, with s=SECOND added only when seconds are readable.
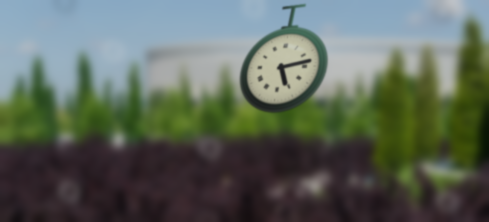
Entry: h=5 m=13
